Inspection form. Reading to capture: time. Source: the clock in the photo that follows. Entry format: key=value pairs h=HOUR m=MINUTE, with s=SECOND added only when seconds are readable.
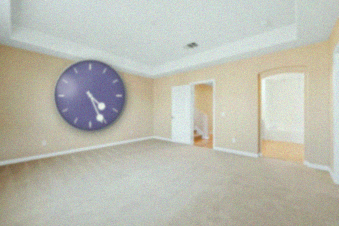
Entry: h=4 m=26
